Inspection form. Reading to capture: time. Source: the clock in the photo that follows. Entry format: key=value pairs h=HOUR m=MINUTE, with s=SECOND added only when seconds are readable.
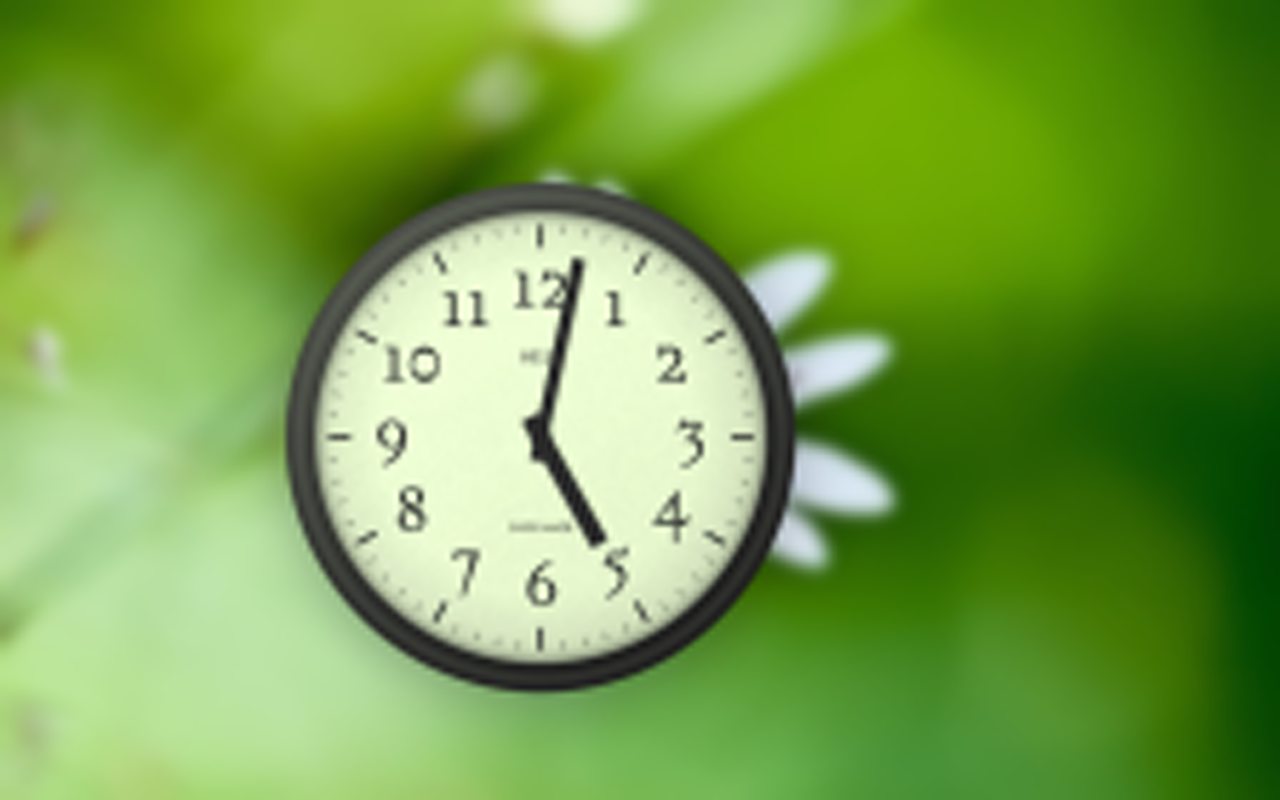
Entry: h=5 m=2
